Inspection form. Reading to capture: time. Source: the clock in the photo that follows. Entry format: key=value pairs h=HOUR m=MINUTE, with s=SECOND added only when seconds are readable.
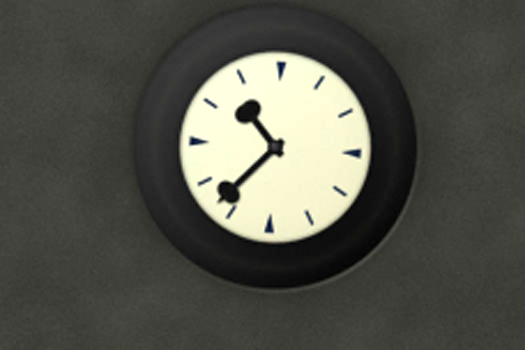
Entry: h=10 m=37
